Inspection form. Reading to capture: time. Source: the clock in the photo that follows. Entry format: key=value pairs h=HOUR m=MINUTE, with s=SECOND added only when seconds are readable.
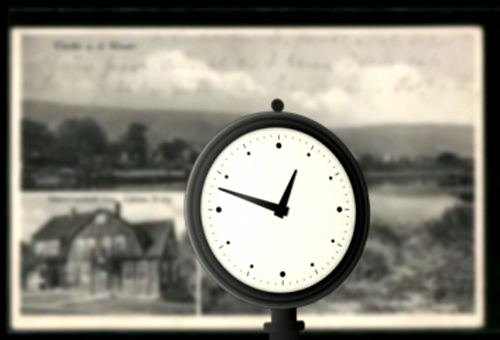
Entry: h=12 m=48
